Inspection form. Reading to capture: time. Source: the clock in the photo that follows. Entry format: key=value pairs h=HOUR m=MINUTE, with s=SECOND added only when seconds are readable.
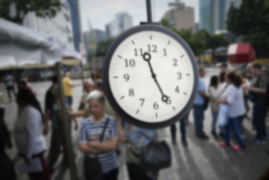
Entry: h=11 m=26
